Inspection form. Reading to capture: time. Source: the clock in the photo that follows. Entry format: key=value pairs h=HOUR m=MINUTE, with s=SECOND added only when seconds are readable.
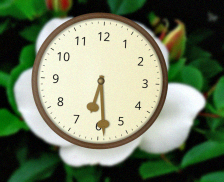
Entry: h=6 m=29
